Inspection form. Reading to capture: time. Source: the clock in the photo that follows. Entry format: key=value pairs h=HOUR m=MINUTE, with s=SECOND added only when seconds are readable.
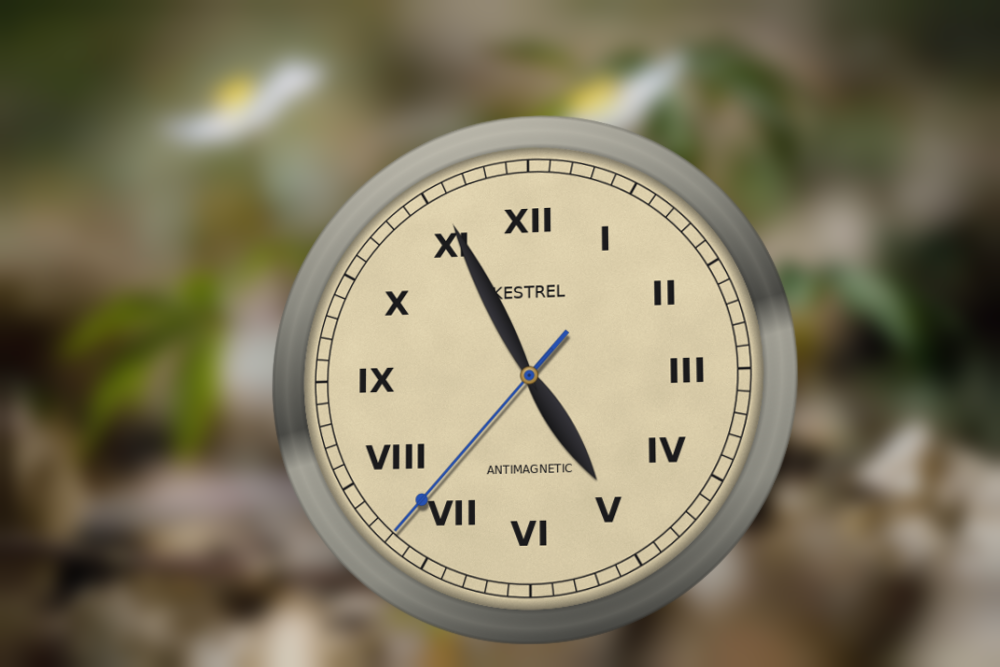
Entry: h=4 m=55 s=37
